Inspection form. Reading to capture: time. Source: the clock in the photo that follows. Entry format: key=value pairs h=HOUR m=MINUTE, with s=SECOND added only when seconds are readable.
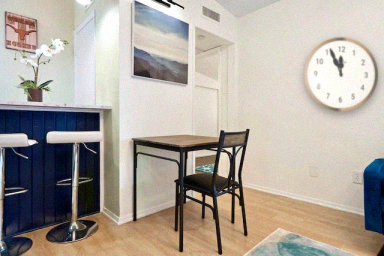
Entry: h=11 m=56
